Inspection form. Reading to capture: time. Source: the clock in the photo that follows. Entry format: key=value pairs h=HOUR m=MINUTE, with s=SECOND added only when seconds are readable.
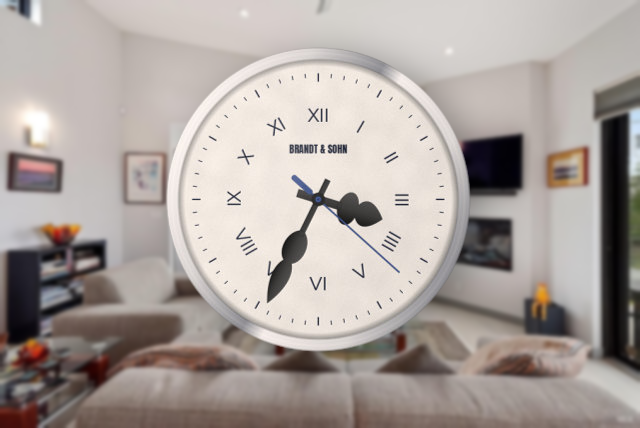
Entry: h=3 m=34 s=22
